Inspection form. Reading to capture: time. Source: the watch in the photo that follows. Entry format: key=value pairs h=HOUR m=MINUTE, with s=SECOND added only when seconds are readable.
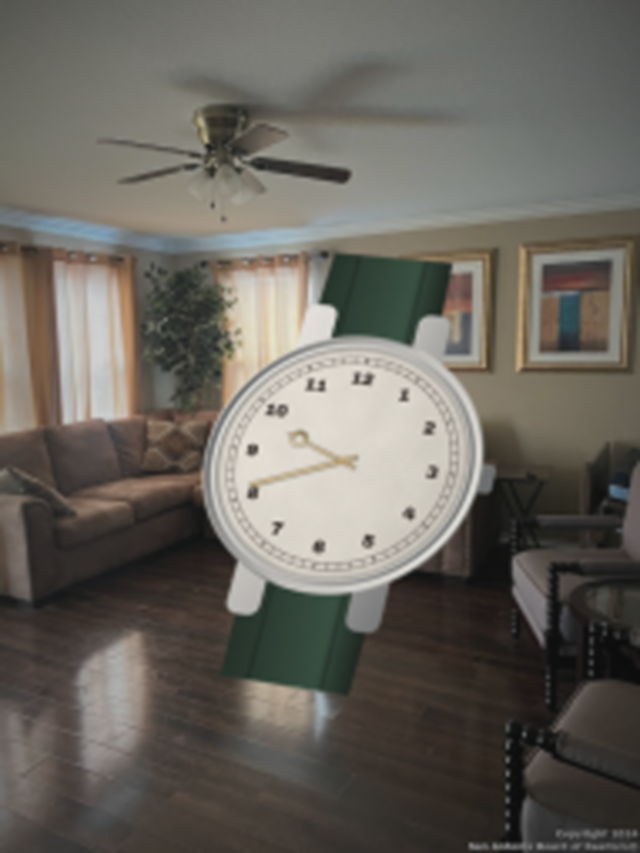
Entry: h=9 m=41
